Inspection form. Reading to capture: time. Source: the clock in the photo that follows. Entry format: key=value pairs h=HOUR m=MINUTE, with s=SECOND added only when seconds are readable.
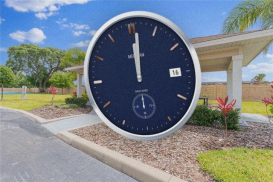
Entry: h=12 m=1
